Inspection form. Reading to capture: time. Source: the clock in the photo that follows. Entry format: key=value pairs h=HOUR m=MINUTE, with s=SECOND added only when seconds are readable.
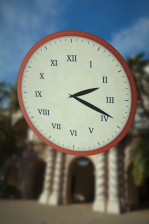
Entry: h=2 m=19
